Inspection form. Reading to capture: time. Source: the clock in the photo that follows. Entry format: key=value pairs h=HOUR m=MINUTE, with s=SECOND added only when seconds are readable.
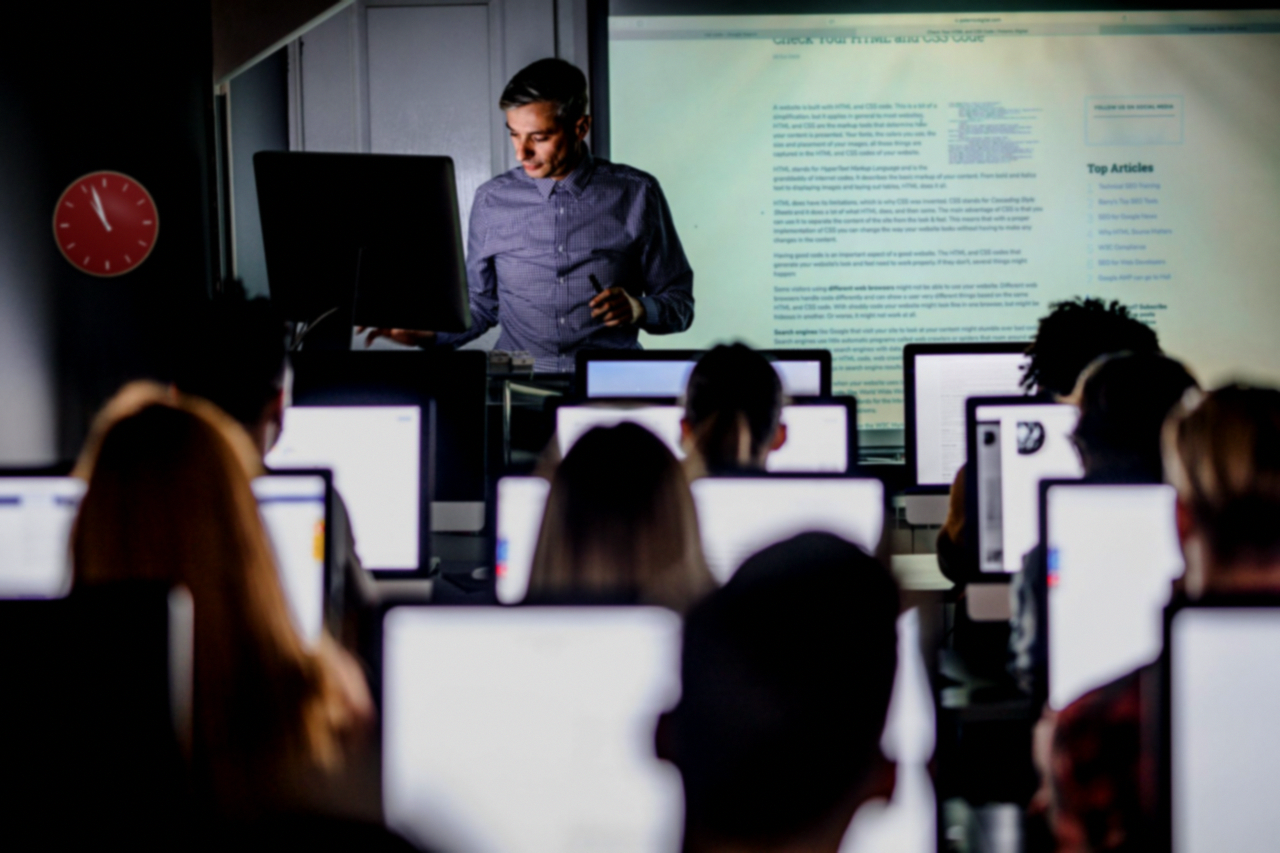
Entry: h=10 m=57
